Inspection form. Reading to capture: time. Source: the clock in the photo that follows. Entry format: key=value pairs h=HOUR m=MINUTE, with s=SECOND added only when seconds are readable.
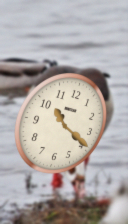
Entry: h=10 m=19
